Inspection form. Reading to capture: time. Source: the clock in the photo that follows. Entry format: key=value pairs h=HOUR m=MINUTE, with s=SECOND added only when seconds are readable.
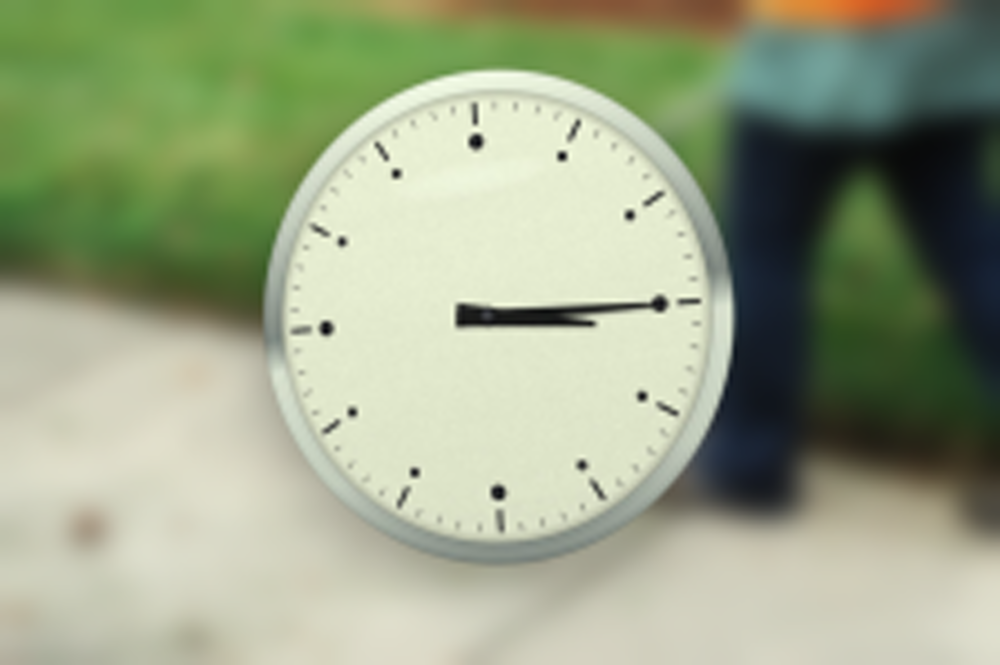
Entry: h=3 m=15
